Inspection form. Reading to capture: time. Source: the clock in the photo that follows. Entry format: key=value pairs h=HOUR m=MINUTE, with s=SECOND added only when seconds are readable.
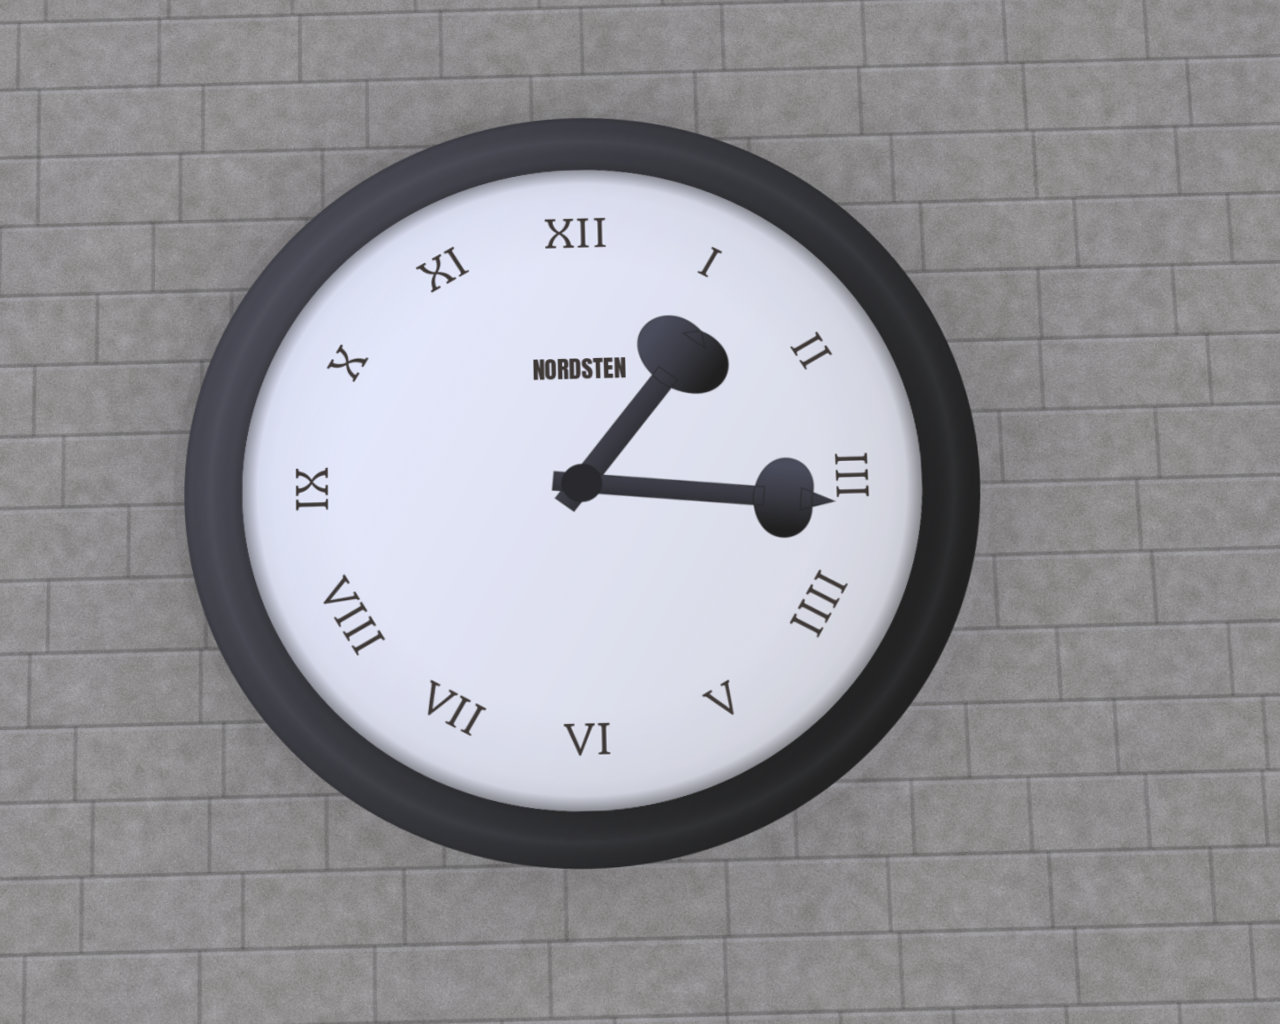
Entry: h=1 m=16
